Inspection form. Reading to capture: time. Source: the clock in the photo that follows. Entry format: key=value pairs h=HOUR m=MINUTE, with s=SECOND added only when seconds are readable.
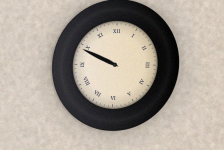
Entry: h=9 m=49
